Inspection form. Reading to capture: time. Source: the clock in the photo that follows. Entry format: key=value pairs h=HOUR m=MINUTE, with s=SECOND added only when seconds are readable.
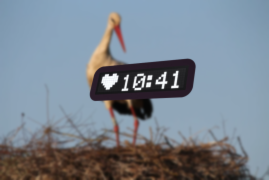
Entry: h=10 m=41
